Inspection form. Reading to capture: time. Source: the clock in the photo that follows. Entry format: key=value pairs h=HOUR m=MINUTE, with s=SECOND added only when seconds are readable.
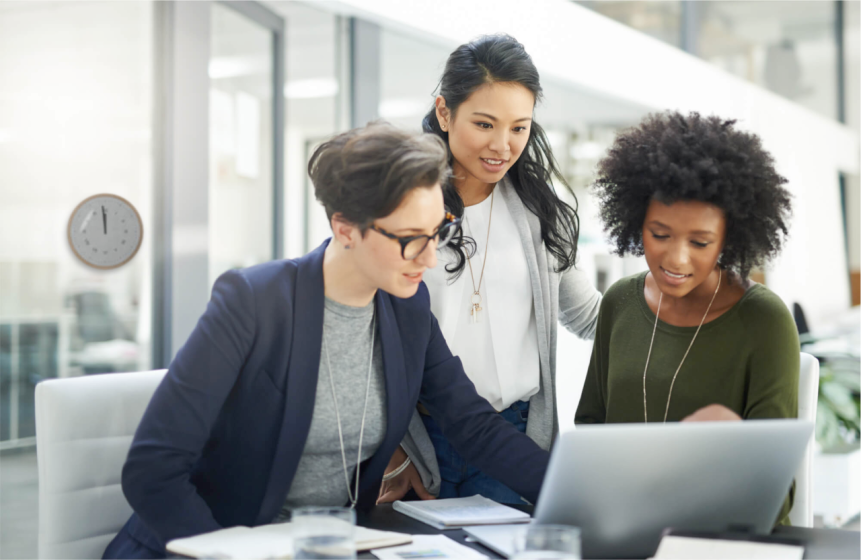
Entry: h=11 m=59
